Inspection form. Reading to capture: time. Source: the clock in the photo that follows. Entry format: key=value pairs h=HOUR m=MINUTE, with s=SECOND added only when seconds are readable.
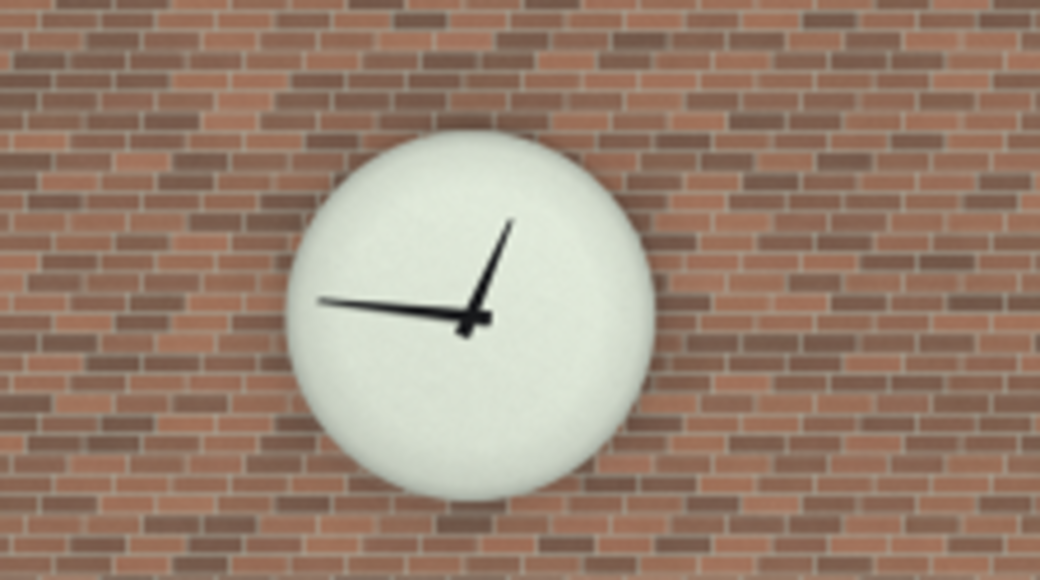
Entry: h=12 m=46
